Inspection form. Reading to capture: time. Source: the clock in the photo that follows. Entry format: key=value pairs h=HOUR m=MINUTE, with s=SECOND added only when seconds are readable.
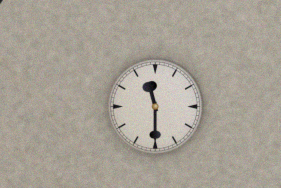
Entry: h=11 m=30
